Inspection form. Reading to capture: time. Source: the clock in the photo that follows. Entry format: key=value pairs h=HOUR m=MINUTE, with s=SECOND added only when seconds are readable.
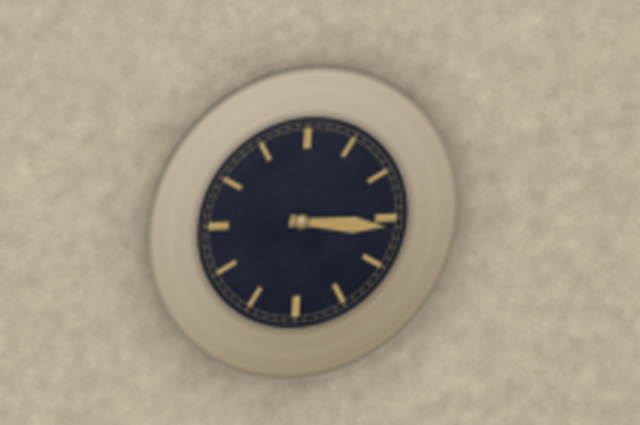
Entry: h=3 m=16
